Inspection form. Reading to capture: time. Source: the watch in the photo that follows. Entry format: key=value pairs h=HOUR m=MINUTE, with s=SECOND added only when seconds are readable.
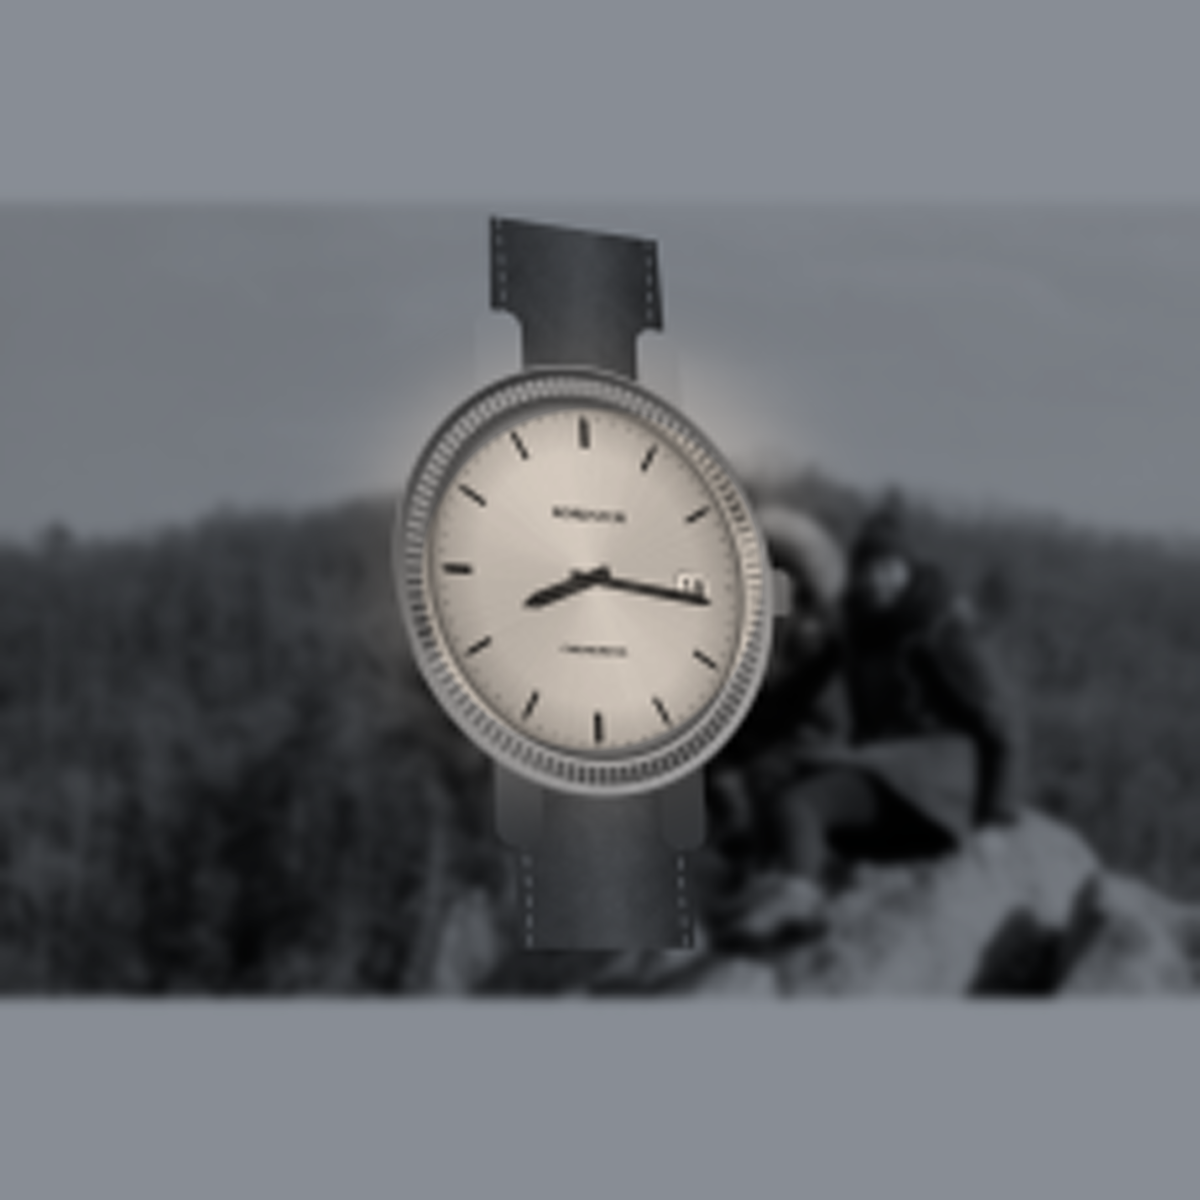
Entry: h=8 m=16
